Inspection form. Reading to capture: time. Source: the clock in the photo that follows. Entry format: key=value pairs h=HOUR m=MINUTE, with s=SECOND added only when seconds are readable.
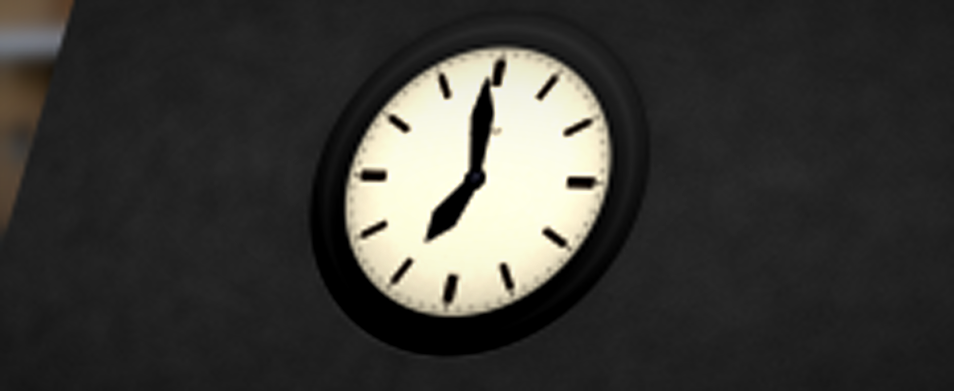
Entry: h=6 m=59
